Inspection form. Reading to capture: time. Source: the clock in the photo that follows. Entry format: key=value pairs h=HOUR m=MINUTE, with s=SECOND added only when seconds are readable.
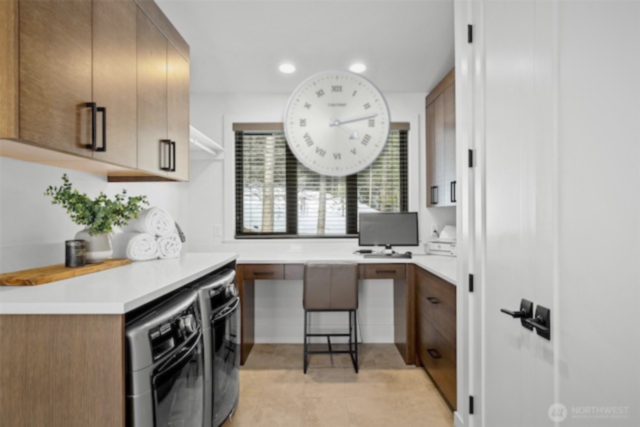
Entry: h=4 m=13
